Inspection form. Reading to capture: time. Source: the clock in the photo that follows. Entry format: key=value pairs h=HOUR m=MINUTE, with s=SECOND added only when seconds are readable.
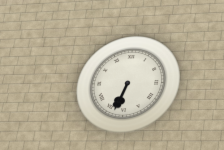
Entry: h=6 m=33
